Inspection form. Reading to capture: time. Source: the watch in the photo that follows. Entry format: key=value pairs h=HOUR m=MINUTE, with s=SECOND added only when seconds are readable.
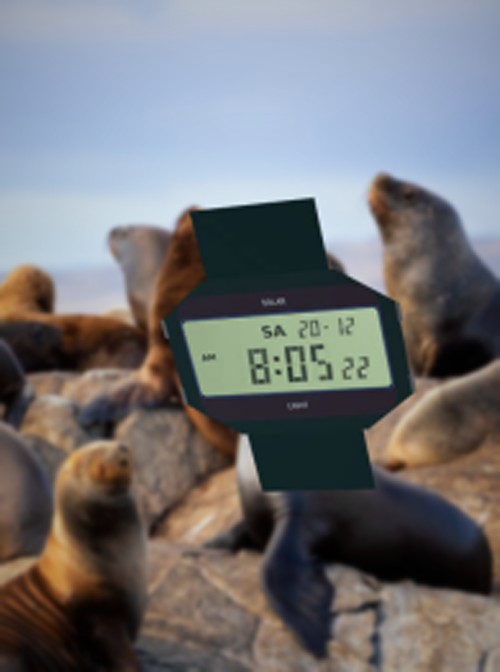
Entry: h=8 m=5 s=22
